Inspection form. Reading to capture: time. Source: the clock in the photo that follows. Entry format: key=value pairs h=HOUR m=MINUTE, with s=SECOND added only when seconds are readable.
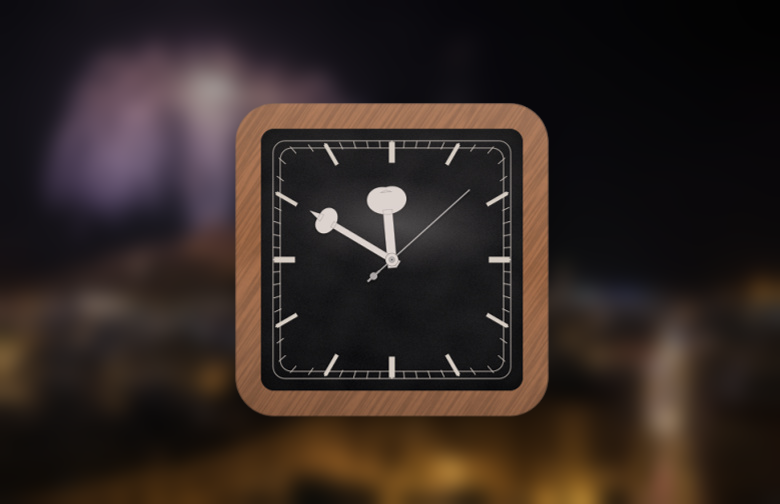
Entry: h=11 m=50 s=8
